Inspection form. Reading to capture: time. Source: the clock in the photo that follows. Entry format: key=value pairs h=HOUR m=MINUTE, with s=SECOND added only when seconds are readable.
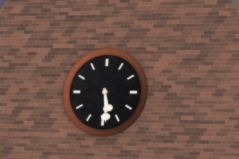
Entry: h=5 m=29
